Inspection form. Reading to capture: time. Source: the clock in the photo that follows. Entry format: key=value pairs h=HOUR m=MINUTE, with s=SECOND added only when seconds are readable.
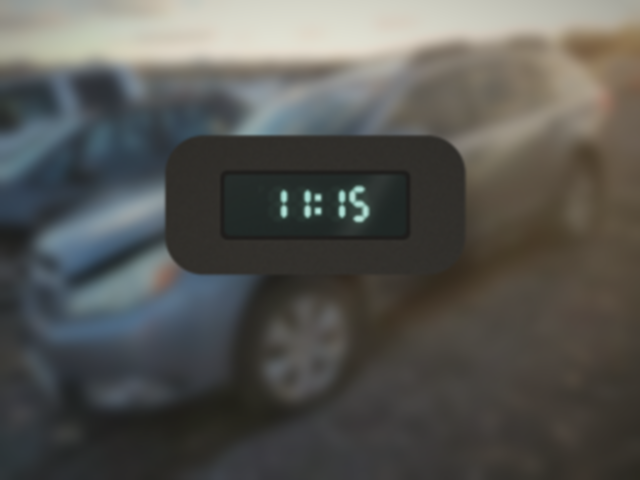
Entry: h=11 m=15
